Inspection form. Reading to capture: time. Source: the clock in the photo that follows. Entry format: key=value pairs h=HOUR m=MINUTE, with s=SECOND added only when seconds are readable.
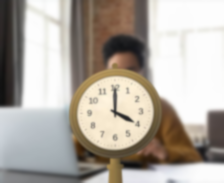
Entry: h=4 m=0
